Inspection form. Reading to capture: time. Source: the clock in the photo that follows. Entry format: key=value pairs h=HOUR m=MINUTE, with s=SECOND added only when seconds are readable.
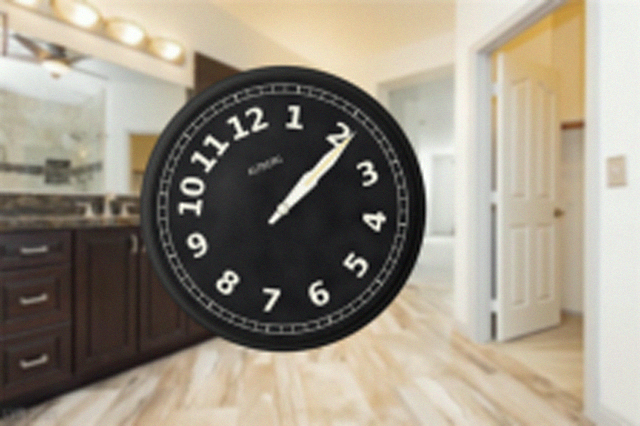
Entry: h=2 m=11
